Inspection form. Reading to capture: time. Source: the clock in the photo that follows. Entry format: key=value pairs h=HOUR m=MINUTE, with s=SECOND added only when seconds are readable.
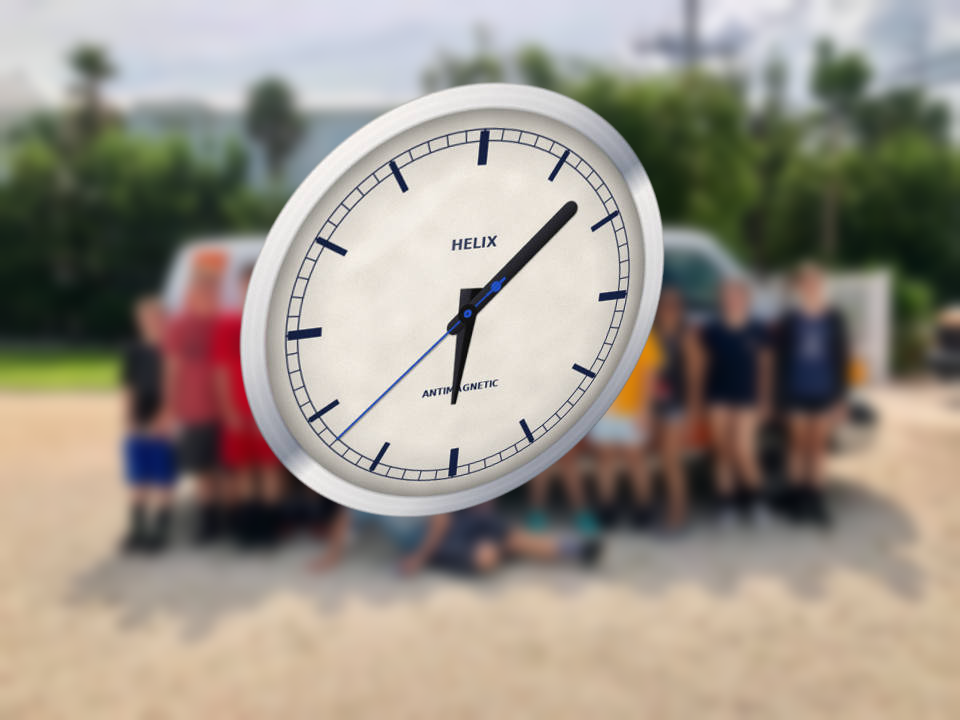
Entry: h=6 m=7 s=38
